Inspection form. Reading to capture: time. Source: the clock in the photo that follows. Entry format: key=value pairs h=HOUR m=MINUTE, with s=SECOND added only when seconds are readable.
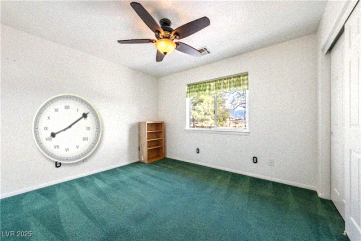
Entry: h=8 m=9
